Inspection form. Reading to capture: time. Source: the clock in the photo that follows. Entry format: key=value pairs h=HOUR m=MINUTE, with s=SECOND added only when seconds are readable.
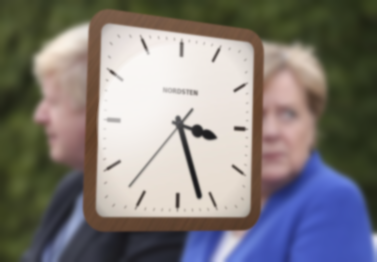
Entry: h=3 m=26 s=37
